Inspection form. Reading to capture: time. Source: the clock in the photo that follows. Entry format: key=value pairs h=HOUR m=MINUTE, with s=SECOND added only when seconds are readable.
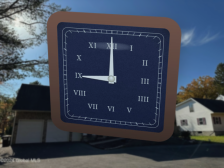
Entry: h=9 m=0
